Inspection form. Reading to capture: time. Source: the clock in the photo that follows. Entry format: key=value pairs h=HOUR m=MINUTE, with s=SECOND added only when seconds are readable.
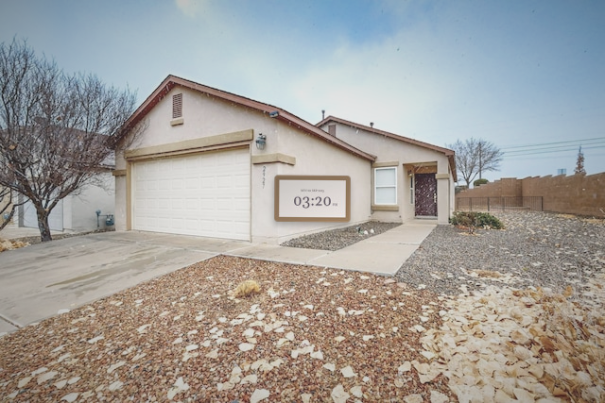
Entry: h=3 m=20
